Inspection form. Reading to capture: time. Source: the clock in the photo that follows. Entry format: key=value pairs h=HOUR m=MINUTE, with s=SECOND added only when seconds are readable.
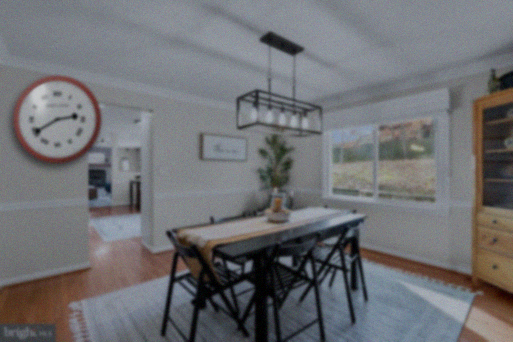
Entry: h=2 m=40
